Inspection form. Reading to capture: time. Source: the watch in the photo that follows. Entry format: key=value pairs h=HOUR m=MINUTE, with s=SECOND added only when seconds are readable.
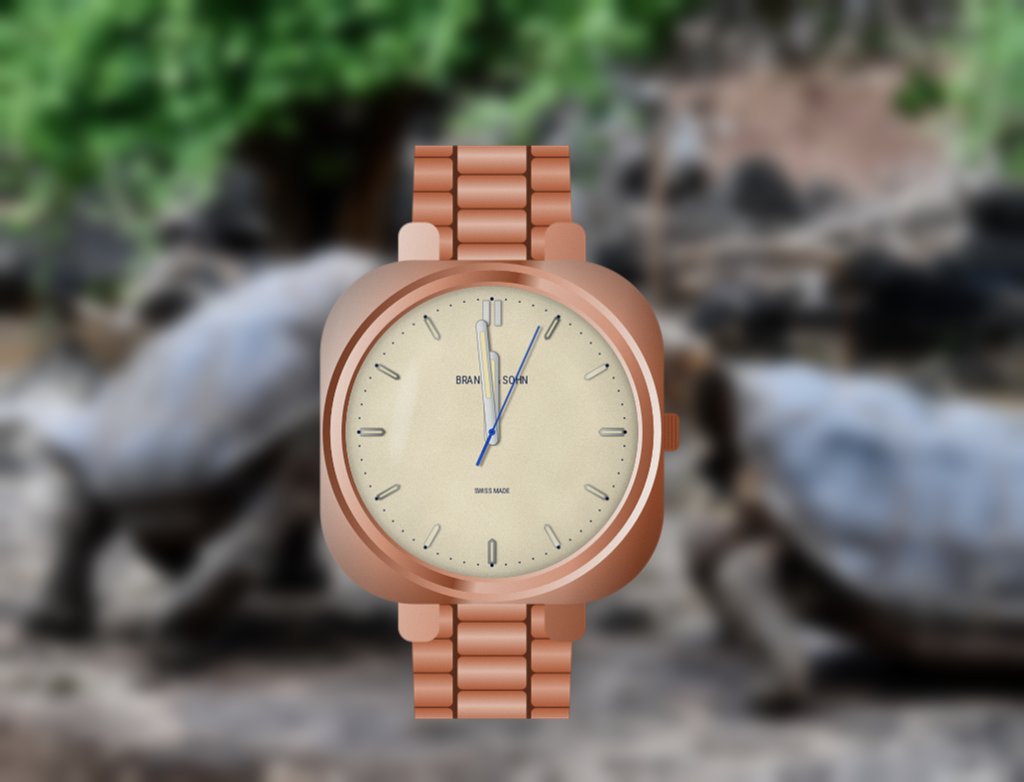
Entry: h=11 m=59 s=4
